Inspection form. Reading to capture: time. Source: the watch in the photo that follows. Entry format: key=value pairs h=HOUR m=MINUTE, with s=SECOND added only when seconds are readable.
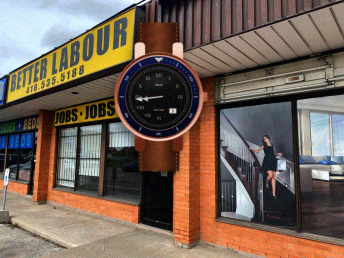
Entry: h=8 m=44
